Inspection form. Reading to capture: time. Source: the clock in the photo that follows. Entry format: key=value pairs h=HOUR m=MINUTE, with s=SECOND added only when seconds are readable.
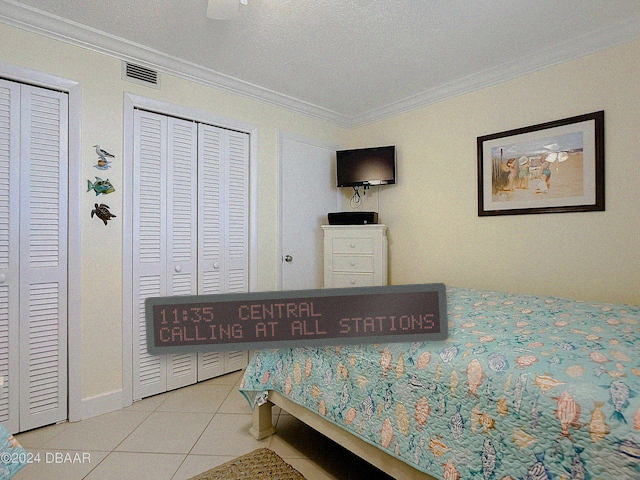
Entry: h=11 m=35
